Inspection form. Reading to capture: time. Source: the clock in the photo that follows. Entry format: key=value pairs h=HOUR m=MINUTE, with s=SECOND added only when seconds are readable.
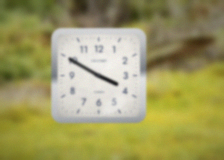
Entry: h=3 m=50
